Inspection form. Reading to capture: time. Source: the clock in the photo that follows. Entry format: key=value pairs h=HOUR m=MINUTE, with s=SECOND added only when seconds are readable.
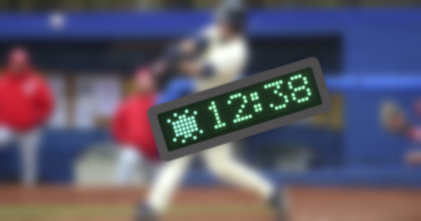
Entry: h=12 m=38
